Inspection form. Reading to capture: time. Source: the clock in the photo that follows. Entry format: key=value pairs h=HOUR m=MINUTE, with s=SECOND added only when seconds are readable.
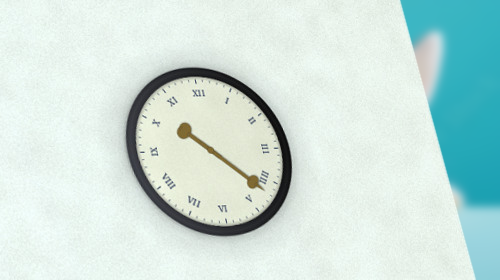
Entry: h=10 m=22
